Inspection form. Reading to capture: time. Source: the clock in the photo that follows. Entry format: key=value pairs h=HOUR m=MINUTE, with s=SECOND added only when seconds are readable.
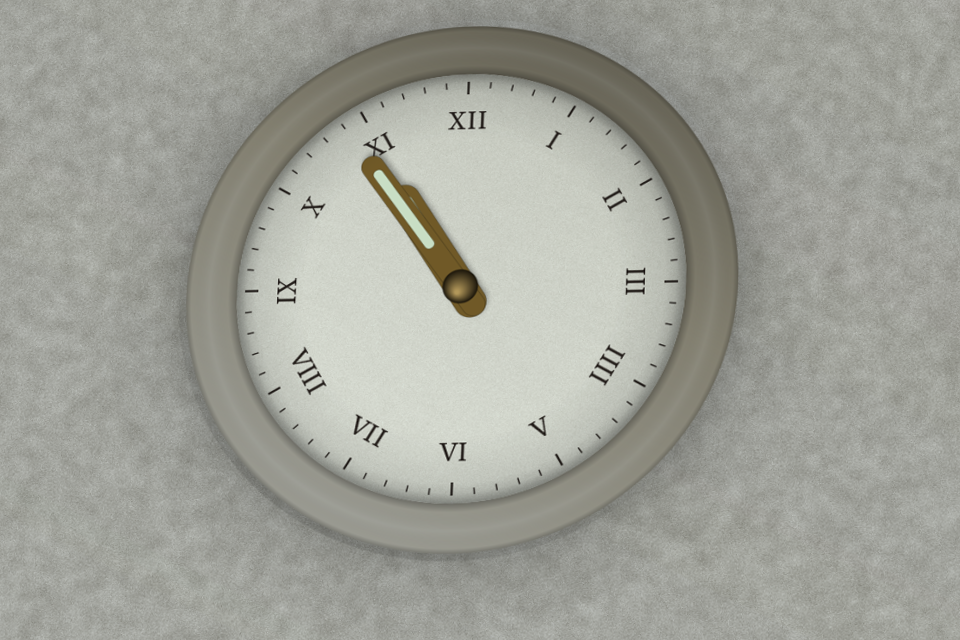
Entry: h=10 m=54
